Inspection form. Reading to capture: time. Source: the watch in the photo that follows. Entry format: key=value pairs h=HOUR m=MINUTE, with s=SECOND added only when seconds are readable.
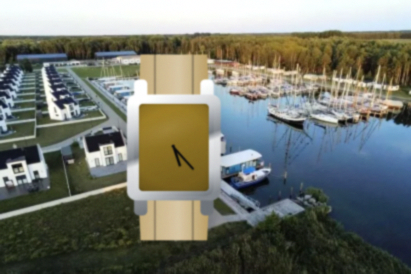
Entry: h=5 m=23
